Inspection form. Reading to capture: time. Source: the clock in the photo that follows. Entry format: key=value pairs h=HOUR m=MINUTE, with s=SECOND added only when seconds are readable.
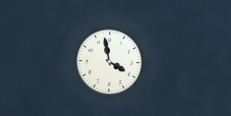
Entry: h=3 m=58
